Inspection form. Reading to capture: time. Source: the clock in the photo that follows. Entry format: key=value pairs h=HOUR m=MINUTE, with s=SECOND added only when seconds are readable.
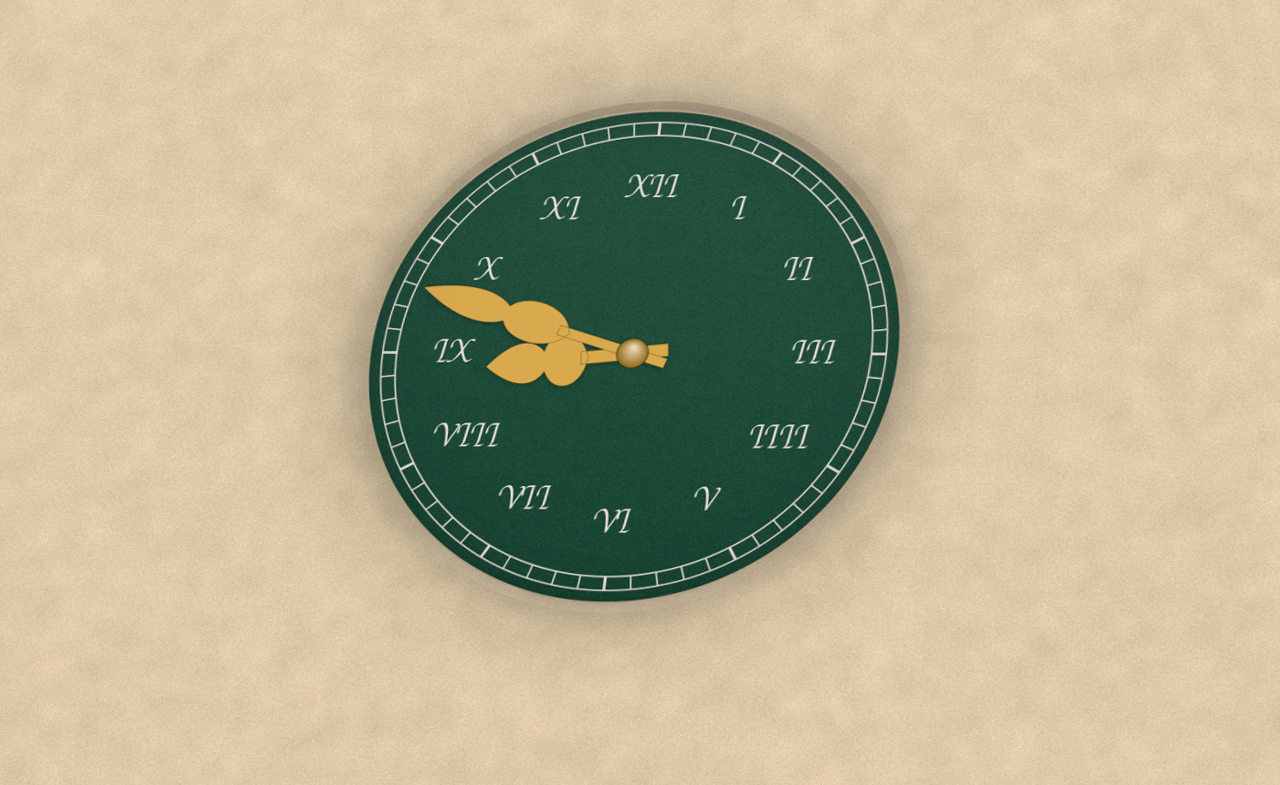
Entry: h=8 m=48
